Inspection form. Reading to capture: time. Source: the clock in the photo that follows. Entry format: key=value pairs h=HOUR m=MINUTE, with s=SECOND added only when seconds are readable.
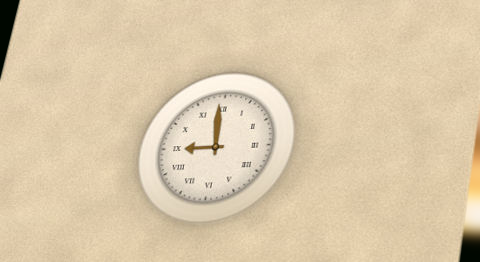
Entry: h=8 m=59
